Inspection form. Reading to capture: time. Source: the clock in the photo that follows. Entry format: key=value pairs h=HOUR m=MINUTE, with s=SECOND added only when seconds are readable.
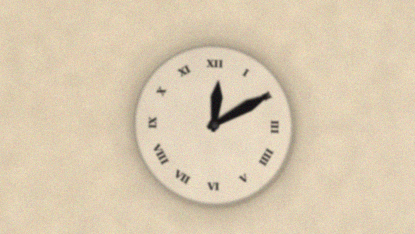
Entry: h=12 m=10
